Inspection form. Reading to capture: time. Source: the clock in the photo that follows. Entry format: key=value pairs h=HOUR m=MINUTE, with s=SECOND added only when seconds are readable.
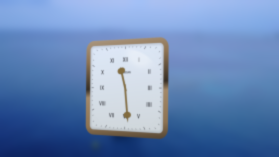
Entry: h=11 m=29
